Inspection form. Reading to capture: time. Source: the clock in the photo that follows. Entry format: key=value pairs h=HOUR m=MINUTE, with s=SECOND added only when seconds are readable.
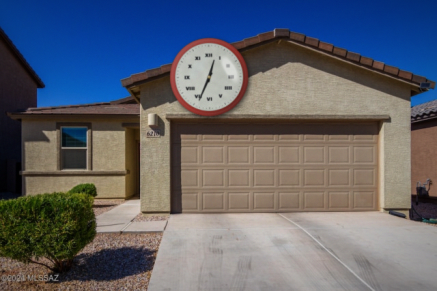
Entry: h=12 m=34
